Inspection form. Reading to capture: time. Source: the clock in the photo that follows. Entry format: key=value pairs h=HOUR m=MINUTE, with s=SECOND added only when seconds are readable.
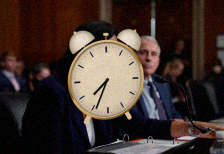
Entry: h=7 m=34
